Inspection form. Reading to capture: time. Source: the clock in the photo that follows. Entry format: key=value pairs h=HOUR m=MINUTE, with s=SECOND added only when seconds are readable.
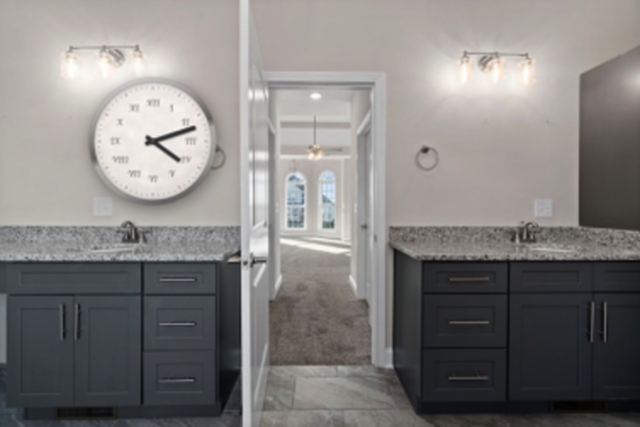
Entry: h=4 m=12
